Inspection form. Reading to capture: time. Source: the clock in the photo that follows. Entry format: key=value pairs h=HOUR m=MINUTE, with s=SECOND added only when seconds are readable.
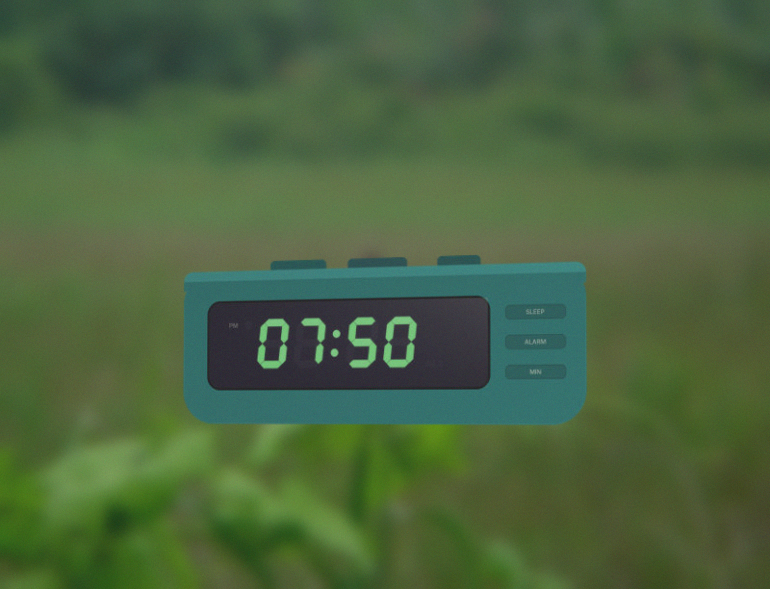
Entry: h=7 m=50
